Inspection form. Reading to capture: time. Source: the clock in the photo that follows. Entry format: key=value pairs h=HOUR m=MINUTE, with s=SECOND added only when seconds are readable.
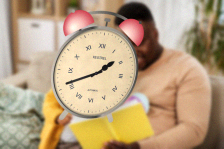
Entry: h=1 m=41
